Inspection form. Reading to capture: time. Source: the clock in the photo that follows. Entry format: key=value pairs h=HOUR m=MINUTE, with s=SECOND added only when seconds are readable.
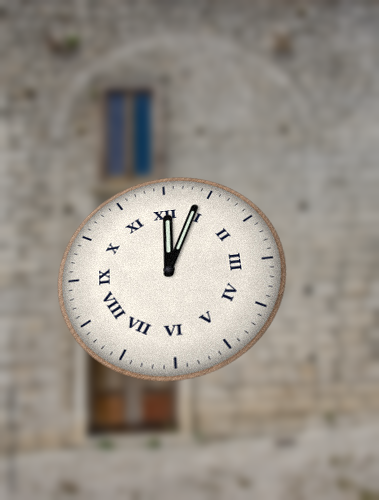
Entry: h=12 m=4
